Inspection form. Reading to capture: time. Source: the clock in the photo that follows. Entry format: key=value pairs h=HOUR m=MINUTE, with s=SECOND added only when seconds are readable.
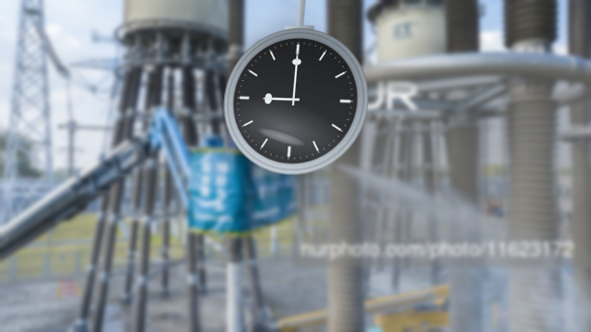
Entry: h=9 m=0
